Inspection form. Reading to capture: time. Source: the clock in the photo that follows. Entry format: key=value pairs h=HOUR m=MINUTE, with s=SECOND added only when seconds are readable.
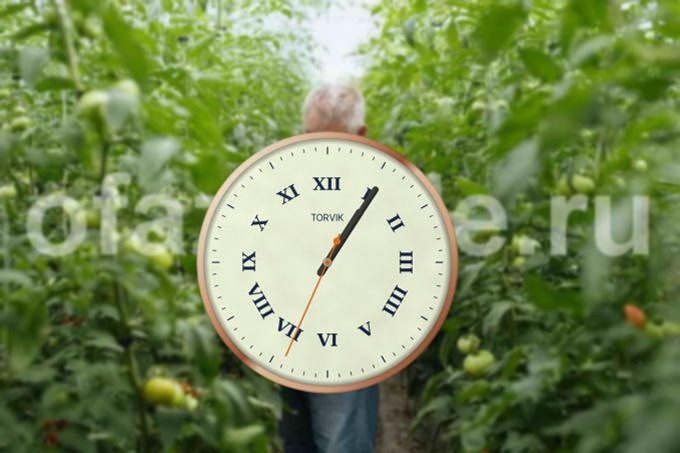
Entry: h=1 m=5 s=34
